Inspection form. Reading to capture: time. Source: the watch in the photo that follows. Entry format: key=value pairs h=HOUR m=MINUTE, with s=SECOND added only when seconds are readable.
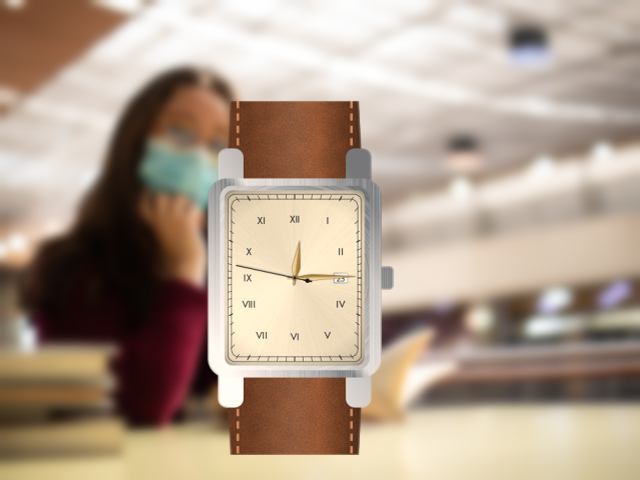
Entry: h=12 m=14 s=47
